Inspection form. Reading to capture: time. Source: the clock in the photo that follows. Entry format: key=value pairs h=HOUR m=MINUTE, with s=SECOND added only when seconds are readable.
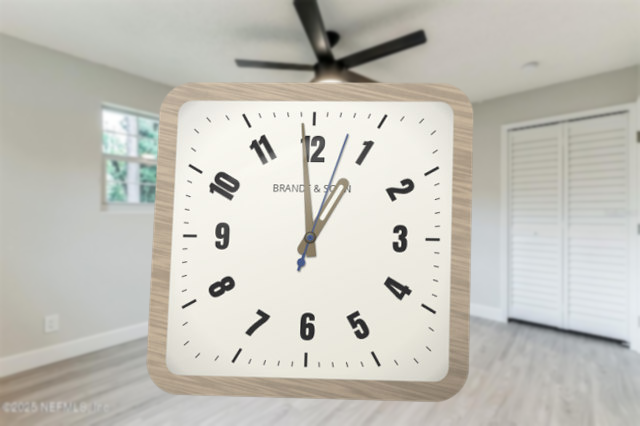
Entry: h=12 m=59 s=3
